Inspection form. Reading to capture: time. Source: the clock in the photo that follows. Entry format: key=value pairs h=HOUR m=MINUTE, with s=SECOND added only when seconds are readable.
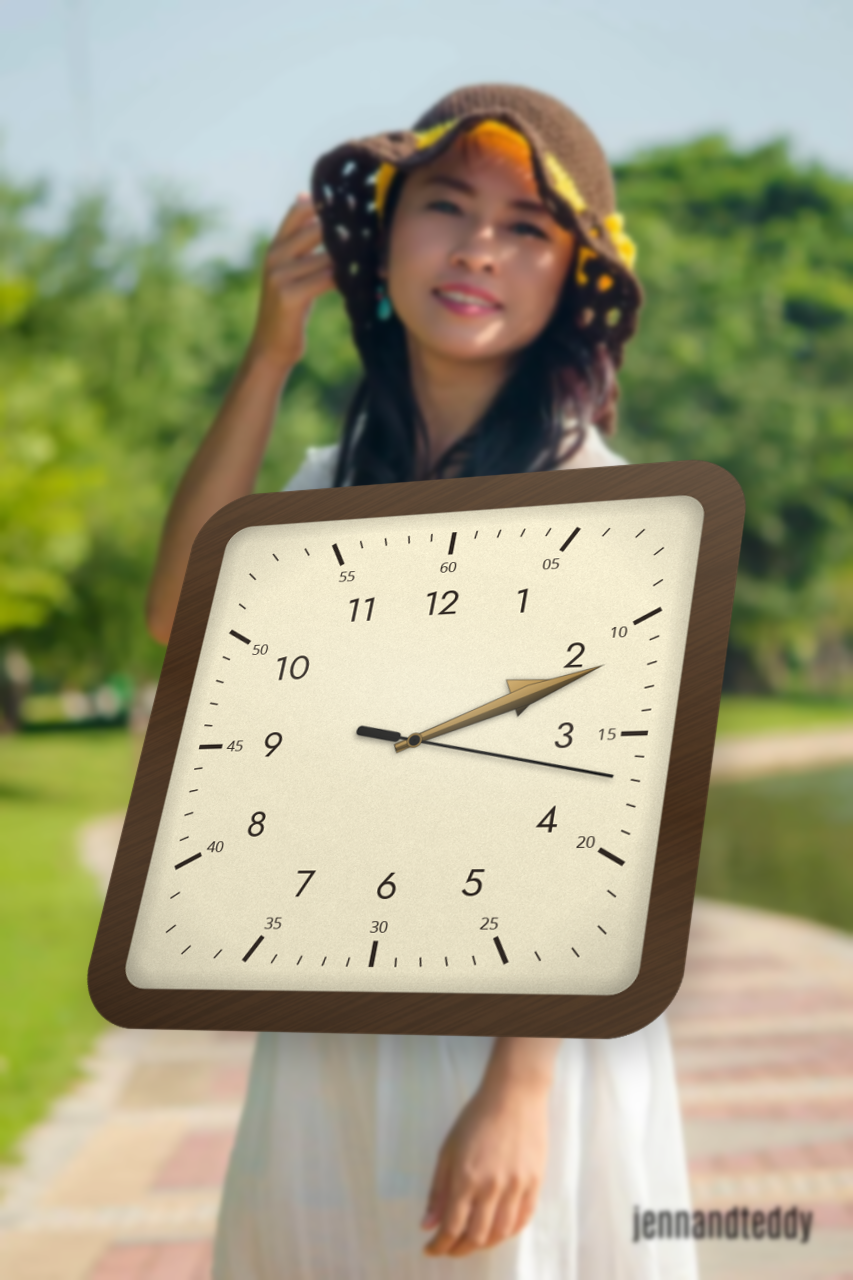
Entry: h=2 m=11 s=17
